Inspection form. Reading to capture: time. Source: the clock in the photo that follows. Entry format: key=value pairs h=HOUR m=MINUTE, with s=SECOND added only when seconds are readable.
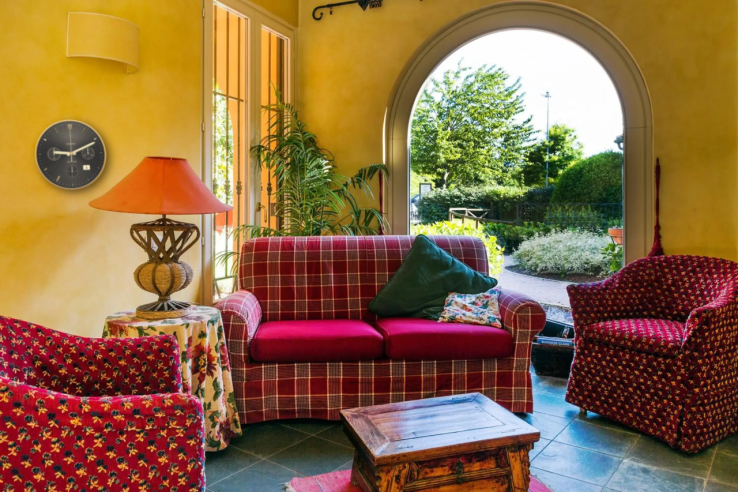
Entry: h=9 m=11
